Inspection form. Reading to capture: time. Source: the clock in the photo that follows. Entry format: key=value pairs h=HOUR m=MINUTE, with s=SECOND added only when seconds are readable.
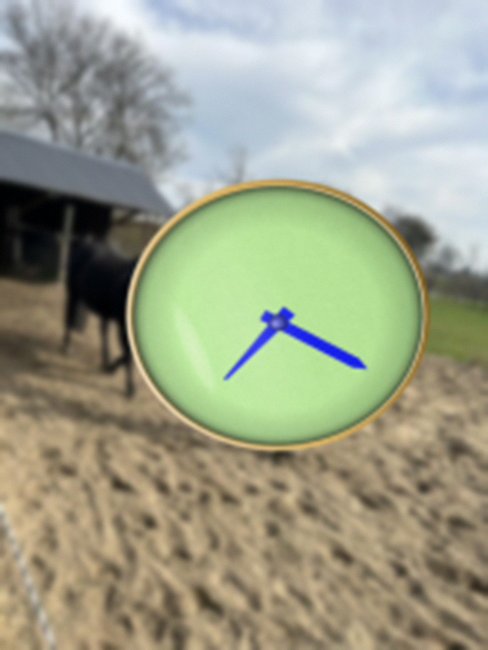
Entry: h=7 m=20
